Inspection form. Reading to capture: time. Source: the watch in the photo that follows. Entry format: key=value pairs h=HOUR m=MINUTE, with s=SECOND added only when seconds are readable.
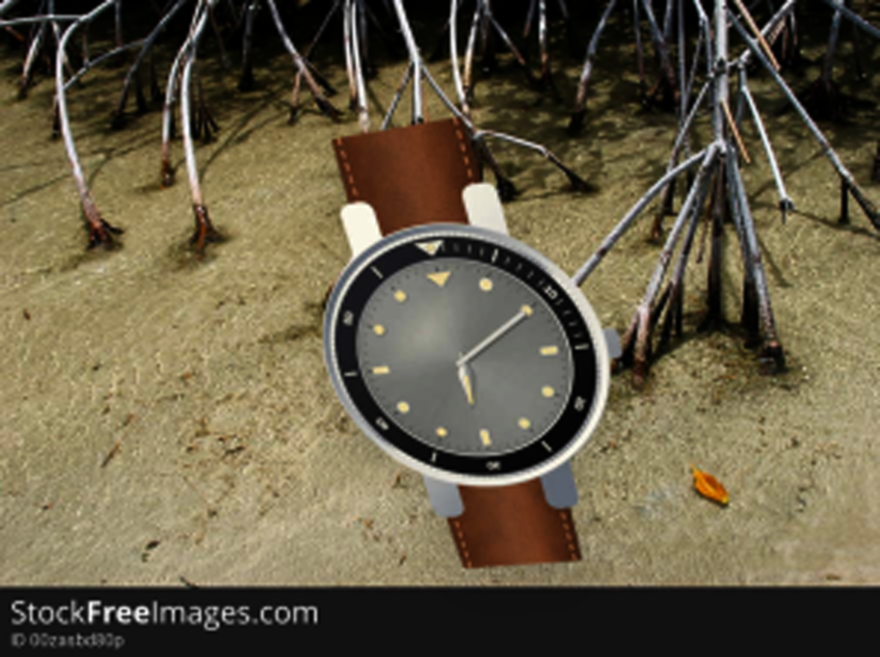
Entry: h=6 m=10
